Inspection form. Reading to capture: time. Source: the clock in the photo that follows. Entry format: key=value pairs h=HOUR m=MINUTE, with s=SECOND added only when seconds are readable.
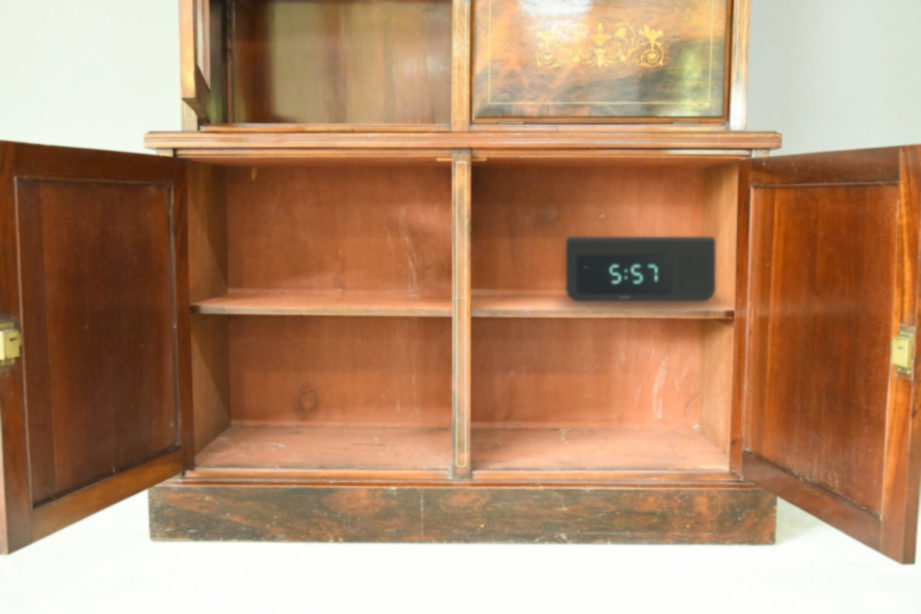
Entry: h=5 m=57
